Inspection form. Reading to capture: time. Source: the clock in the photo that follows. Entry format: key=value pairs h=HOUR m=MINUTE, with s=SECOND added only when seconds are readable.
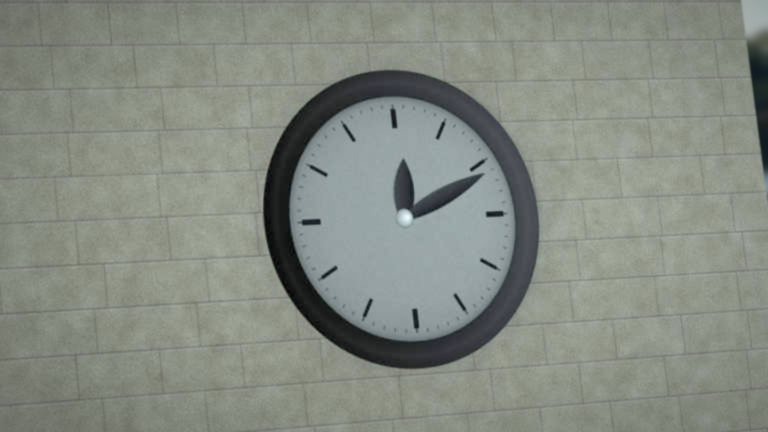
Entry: h=12 m=11
